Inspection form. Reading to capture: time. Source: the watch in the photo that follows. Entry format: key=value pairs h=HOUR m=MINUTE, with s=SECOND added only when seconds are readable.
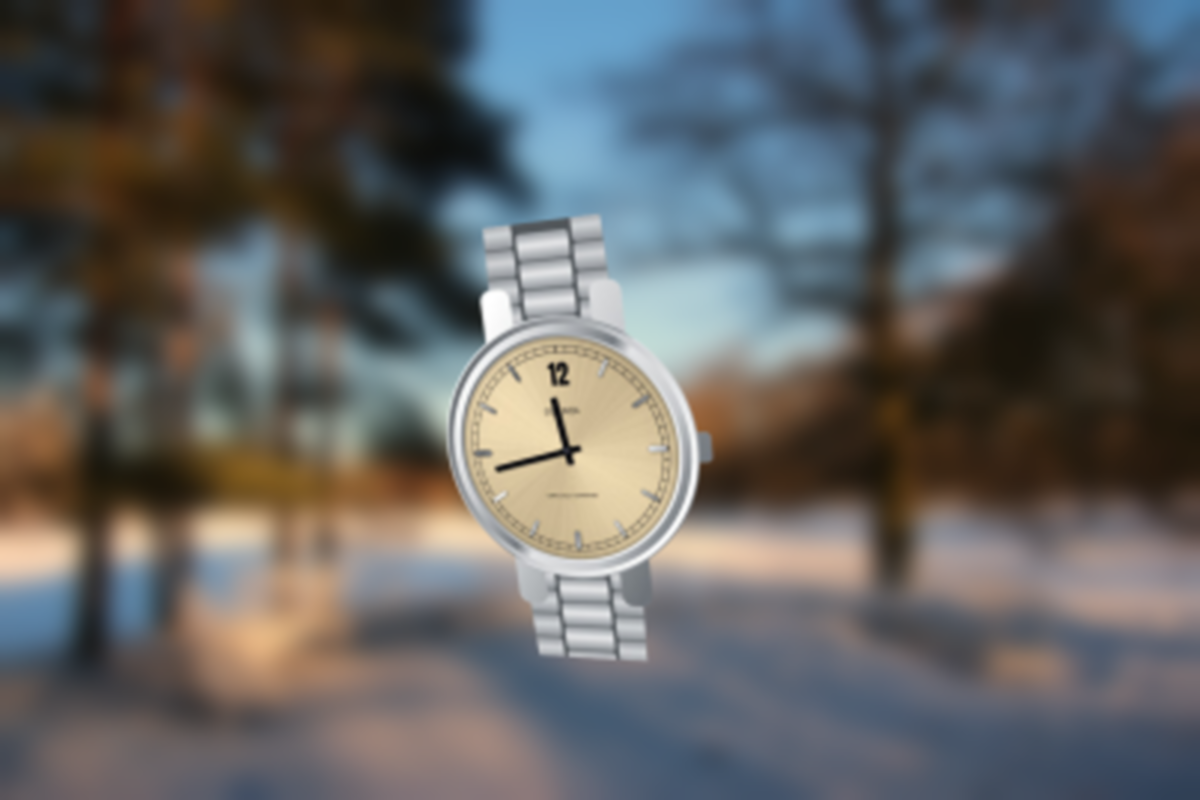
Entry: h=11 m=43
